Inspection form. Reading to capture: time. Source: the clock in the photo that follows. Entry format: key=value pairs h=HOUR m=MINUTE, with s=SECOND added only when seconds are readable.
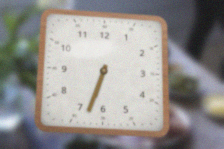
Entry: h=6 m=33
